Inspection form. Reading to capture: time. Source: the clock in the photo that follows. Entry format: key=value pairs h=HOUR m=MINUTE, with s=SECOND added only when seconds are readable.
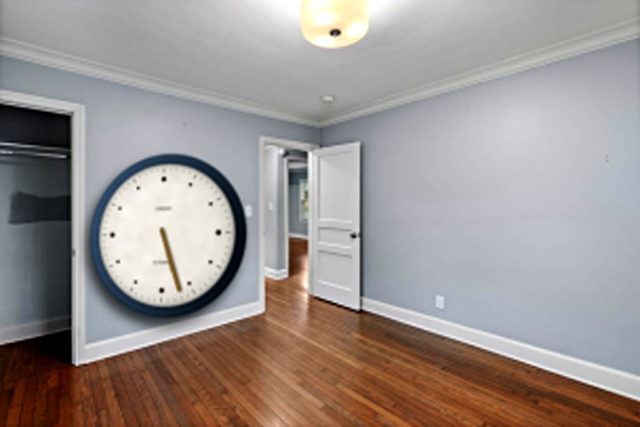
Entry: h=5 m=27
